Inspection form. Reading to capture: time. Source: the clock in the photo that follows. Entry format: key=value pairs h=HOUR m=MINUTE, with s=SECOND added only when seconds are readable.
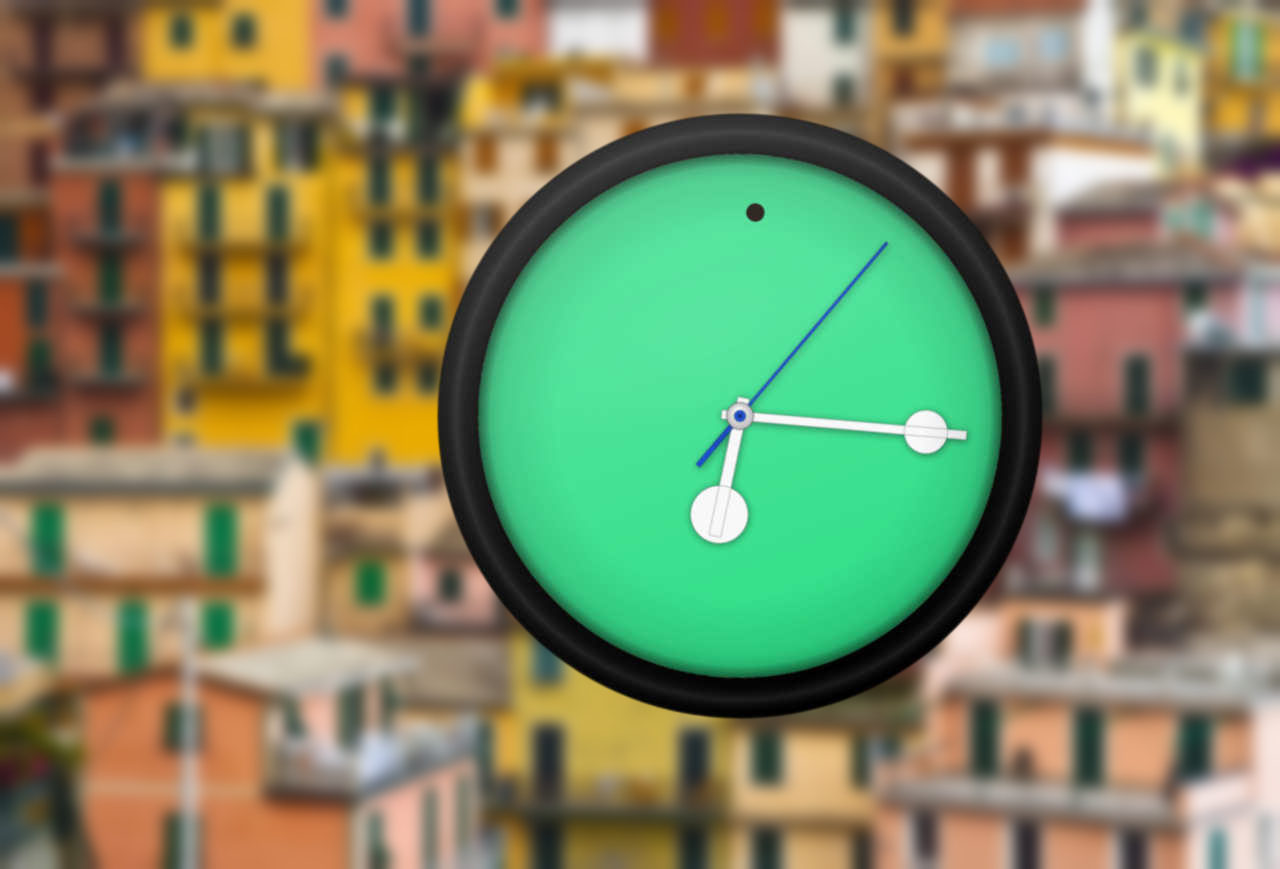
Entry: h=6 m=15 s=6
